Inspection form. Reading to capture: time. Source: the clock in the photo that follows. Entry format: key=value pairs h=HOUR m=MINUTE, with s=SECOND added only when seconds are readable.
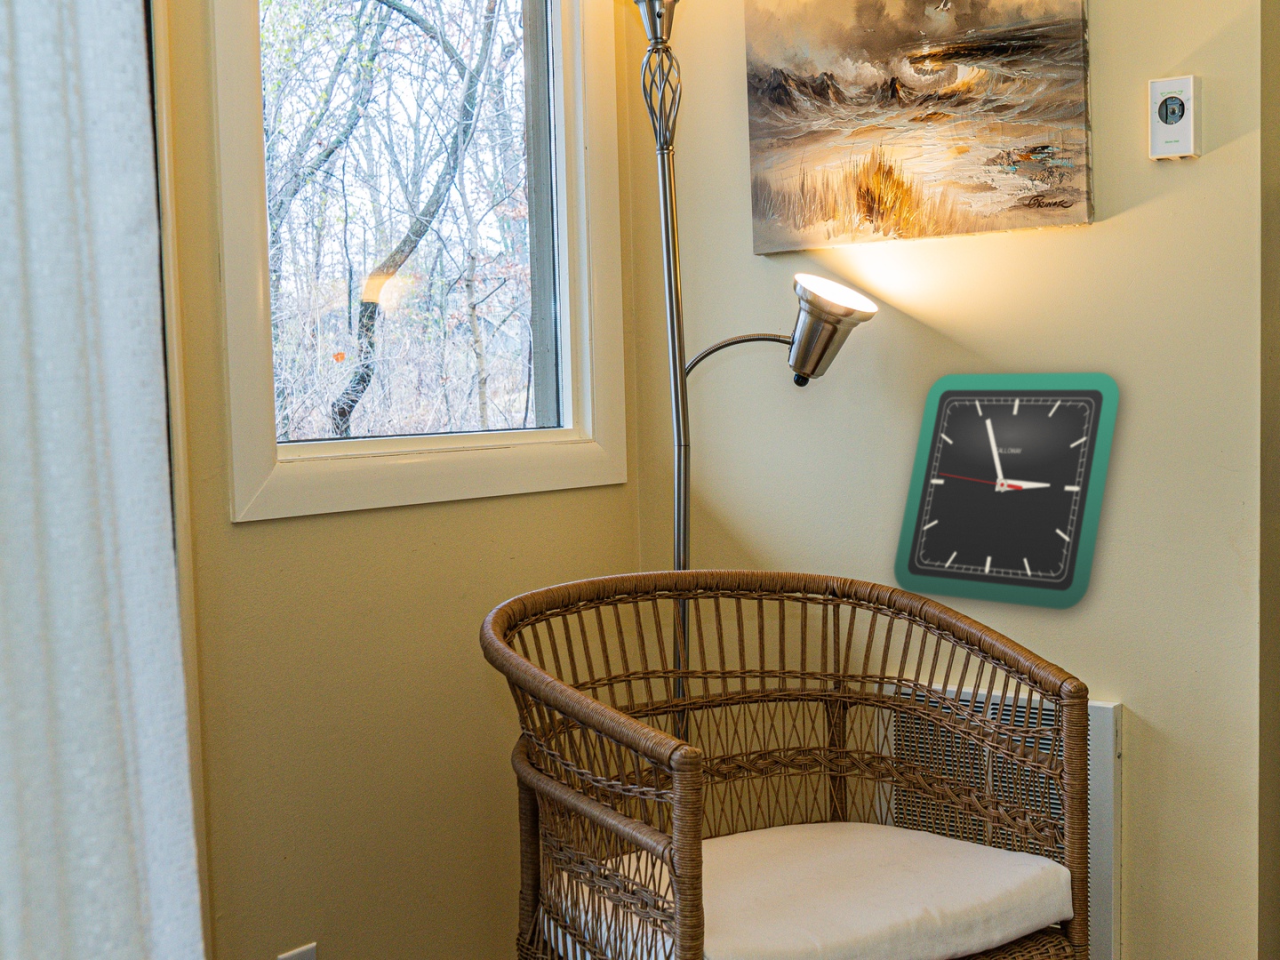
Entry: h=2 m=55 s=46
